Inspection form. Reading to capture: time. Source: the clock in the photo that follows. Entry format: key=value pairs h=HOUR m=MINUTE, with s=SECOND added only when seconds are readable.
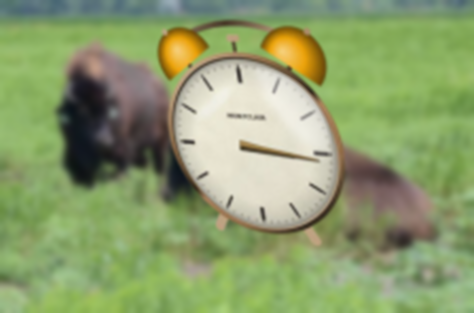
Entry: h=3 m=16
